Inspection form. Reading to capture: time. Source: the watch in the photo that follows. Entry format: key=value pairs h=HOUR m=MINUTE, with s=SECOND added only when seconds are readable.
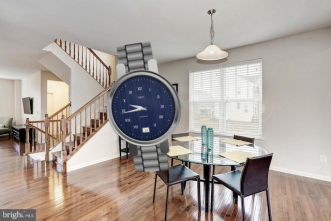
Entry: h=9 m=44
